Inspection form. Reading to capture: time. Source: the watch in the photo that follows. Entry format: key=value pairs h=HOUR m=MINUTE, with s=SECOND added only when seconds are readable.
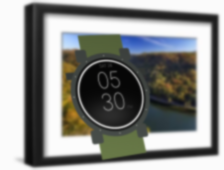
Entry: h=5 m=30
